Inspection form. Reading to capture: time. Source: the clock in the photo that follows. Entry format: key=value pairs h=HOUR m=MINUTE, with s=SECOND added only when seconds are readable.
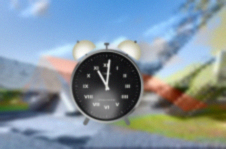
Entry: h=11 m=1
